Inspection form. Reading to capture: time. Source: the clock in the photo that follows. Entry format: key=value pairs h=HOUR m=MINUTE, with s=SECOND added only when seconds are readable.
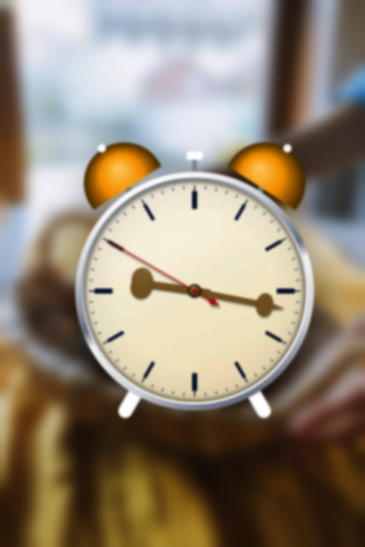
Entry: h=9 m=16 s=50
